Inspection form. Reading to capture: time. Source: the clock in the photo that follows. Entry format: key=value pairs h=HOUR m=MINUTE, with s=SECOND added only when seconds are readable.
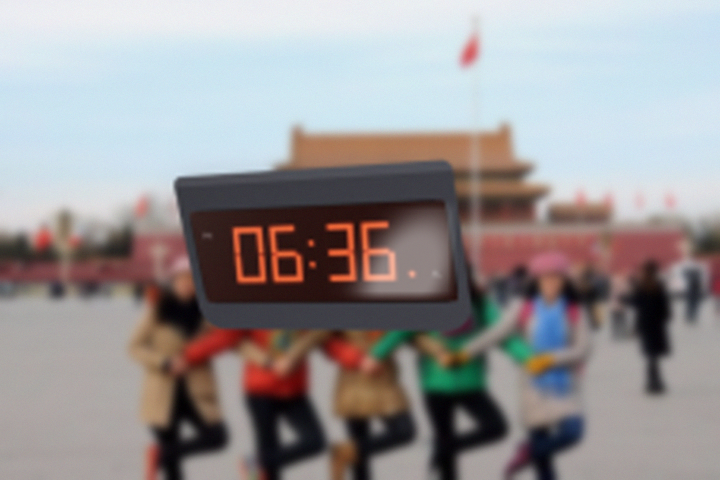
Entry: h=6 m=36
